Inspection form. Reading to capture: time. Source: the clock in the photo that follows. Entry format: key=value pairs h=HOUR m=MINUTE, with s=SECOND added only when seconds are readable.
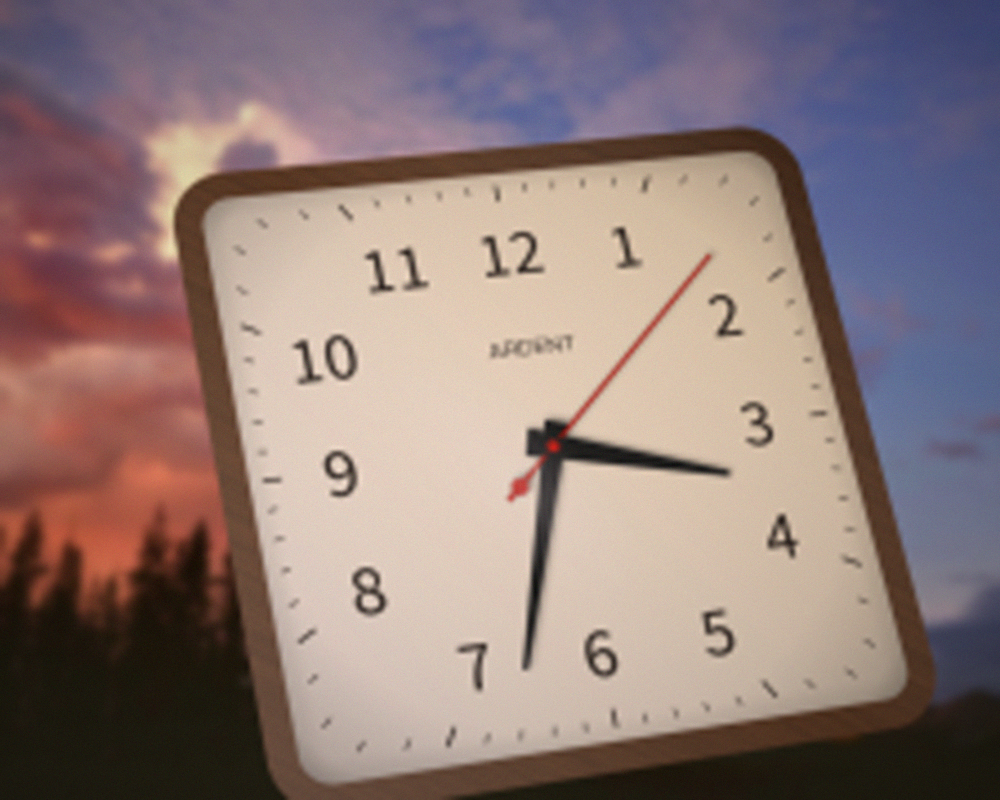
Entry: h=3 m=33 s=8
